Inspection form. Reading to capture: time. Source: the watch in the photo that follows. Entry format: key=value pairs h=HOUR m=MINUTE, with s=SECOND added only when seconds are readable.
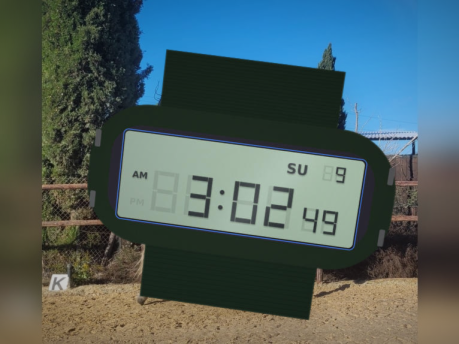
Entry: h=3 m=2 s=49
